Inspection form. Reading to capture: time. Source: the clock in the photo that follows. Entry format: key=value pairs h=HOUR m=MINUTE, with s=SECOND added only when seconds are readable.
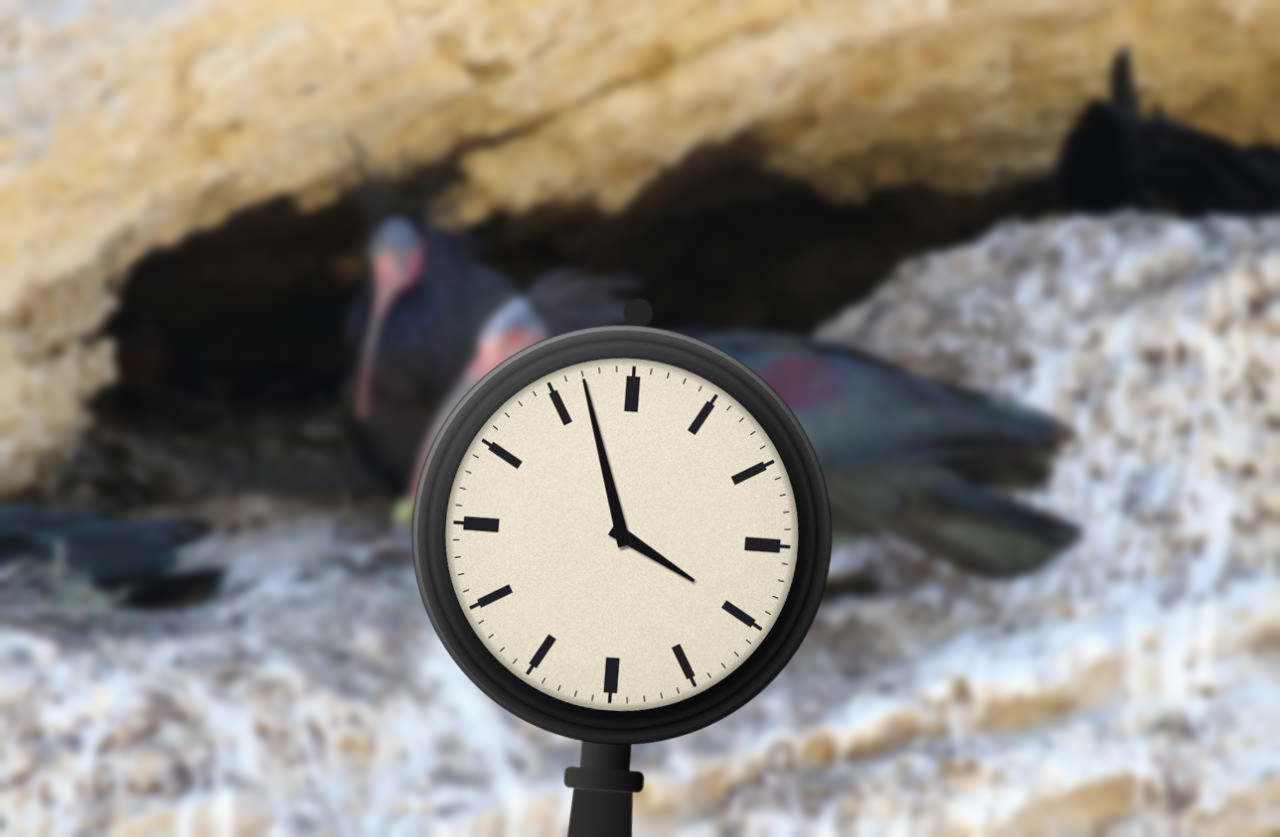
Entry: h=3 m=57
